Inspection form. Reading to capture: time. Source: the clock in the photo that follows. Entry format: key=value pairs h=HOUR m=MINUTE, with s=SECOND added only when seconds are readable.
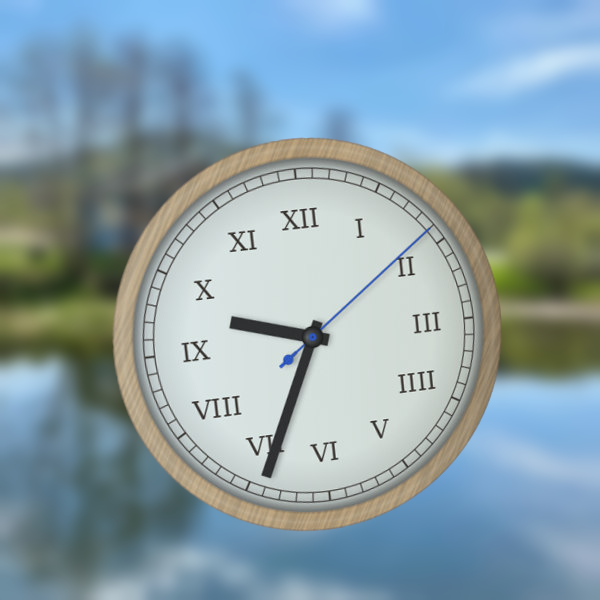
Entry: h=9 m=34 s=9
